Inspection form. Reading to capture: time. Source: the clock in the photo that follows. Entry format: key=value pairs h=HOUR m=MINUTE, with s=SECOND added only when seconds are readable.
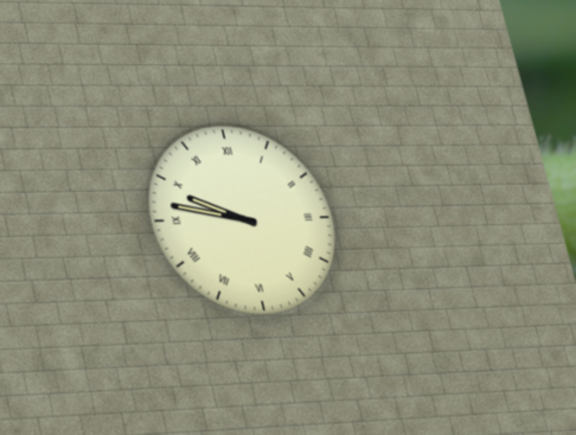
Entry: h=9 m=47
